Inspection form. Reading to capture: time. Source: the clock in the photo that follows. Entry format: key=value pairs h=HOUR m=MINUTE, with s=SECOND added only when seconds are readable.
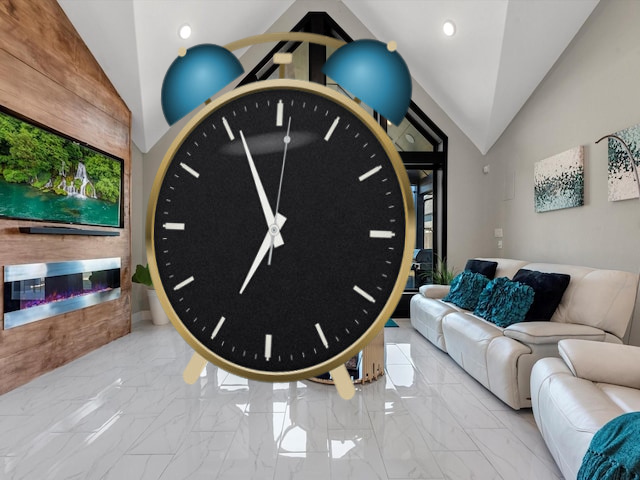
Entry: h=6 m=56 s=1
